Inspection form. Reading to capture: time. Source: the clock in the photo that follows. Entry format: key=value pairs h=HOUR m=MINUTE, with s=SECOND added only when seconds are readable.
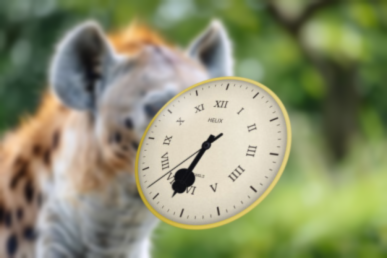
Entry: h=6 m=32 s=37
